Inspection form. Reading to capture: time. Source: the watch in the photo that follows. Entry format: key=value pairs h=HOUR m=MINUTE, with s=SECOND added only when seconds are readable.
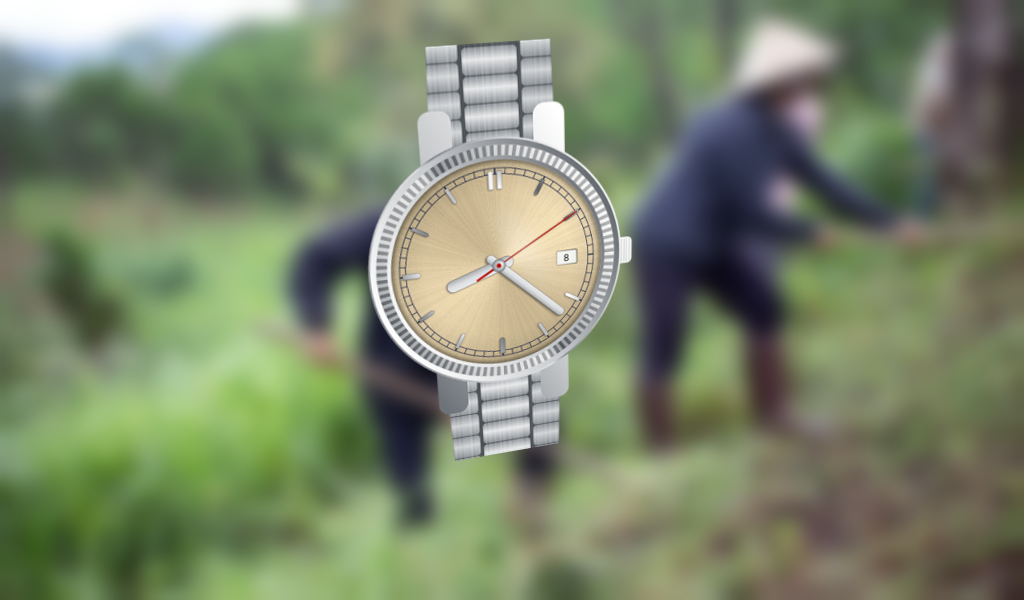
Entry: h=8 m=22 s=10
